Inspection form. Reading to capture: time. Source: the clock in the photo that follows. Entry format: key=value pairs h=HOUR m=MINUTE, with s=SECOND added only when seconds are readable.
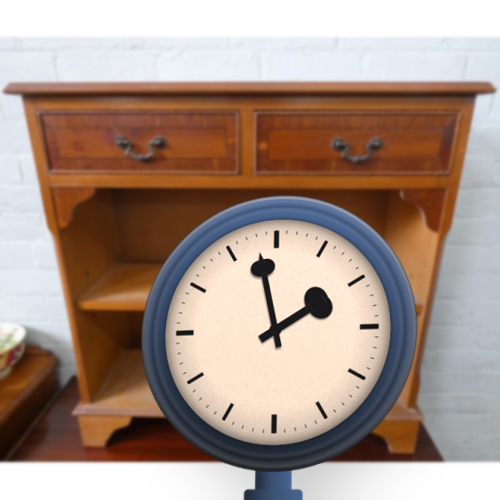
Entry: h=1 m=58
